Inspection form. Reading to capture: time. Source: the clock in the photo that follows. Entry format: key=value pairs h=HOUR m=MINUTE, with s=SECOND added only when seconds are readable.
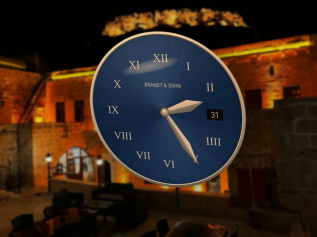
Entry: h=2 m=25
